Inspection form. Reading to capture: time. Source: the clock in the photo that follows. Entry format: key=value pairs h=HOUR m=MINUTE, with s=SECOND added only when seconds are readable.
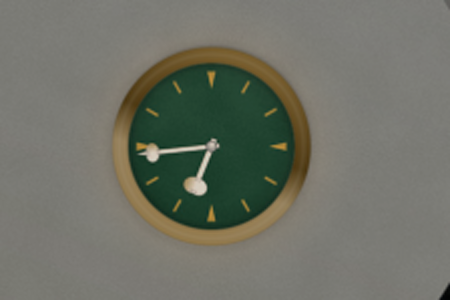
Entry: h=6 m=44
